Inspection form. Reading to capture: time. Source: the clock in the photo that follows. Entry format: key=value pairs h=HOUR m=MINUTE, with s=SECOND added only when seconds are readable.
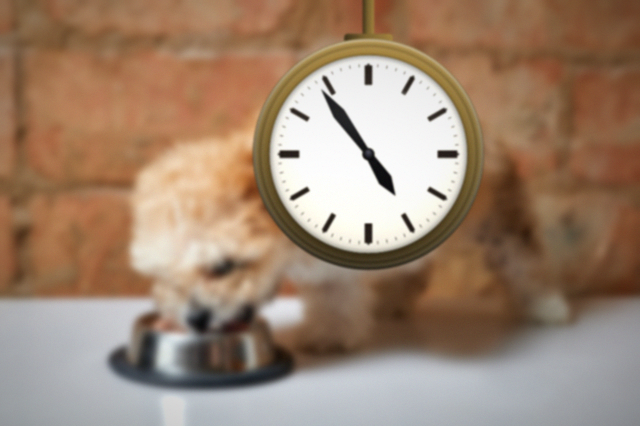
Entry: h=4 m=54
